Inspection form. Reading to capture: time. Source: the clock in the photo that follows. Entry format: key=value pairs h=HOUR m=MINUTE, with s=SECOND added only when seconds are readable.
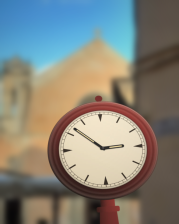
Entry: h=2 m=52
